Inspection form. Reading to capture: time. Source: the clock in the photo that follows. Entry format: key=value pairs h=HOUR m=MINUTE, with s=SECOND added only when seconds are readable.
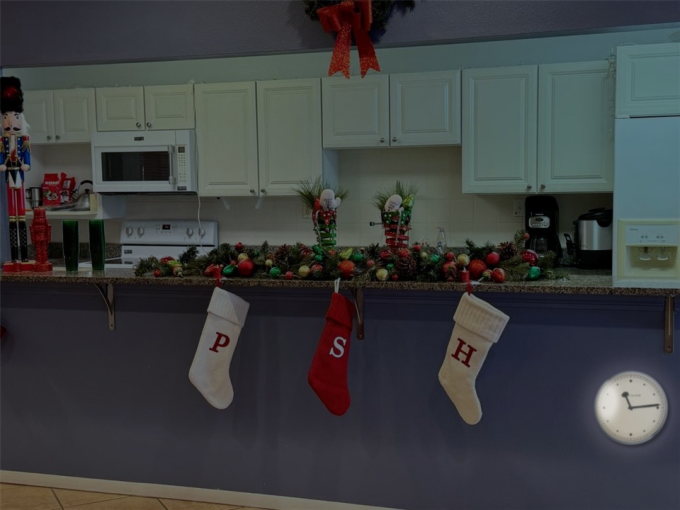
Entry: h=11 m=14
